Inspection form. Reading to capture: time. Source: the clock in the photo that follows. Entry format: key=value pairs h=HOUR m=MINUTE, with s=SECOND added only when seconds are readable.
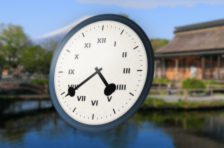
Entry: h=4 m=39
